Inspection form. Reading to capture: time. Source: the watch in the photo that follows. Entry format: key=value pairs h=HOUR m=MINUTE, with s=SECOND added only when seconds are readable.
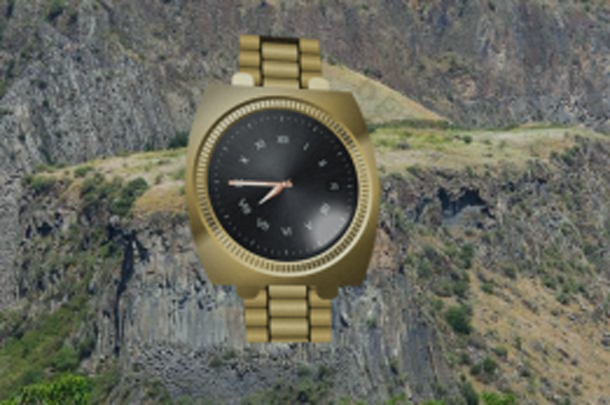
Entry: h=7 m=45
